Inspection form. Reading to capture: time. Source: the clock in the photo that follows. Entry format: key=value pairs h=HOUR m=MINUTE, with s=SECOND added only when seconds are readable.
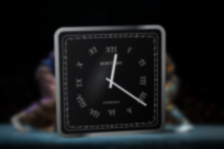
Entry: h=12 m=21
